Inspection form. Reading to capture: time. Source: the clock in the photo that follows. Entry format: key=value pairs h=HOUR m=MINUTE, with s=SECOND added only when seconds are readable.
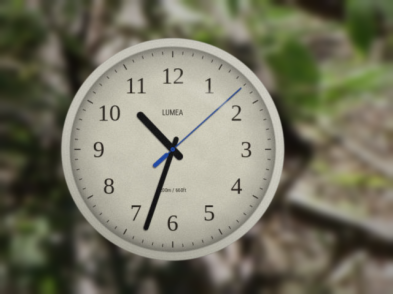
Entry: h=10 m=33 s=8
